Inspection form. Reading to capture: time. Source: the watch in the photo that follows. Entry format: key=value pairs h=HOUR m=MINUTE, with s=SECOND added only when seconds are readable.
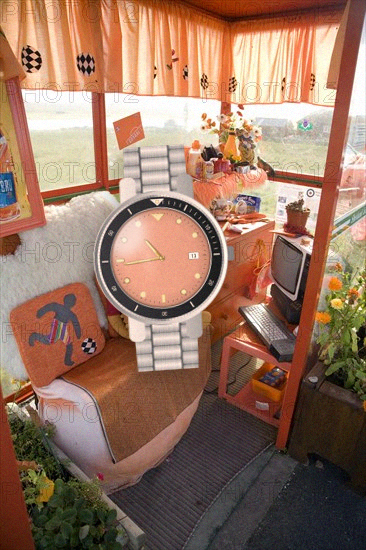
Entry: h=10 m=44
